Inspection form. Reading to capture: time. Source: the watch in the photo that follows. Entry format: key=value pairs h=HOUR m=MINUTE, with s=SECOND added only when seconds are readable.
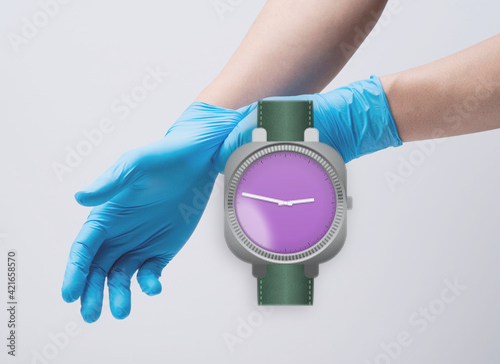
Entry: h=2 m=47
